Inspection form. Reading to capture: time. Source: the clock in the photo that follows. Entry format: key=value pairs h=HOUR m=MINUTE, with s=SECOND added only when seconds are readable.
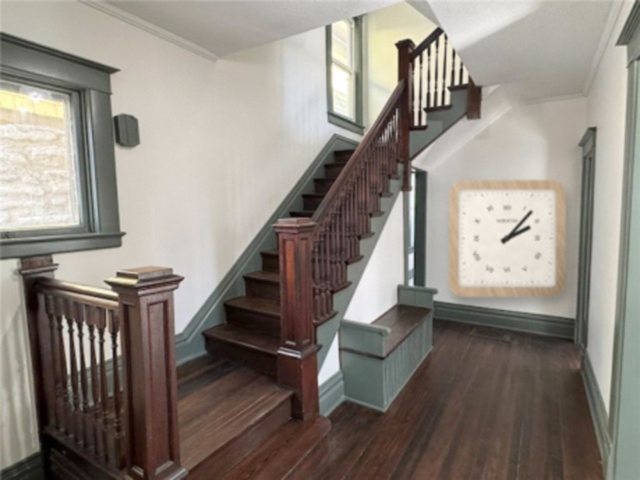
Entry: h=2 m=7
